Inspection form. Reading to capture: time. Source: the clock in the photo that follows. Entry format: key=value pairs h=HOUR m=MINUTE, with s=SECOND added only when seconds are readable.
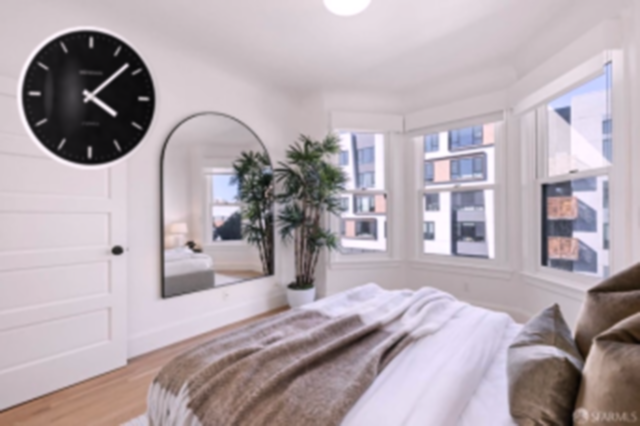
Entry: h=4 m=8
